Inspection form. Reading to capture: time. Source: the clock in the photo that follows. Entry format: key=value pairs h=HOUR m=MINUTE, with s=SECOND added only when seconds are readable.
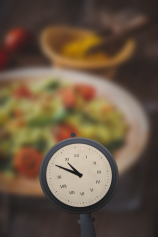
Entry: h=10 m=50
